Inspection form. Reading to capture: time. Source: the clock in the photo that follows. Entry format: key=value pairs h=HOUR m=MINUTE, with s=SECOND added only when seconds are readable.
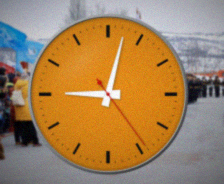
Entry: h=9 m=2 s=24
